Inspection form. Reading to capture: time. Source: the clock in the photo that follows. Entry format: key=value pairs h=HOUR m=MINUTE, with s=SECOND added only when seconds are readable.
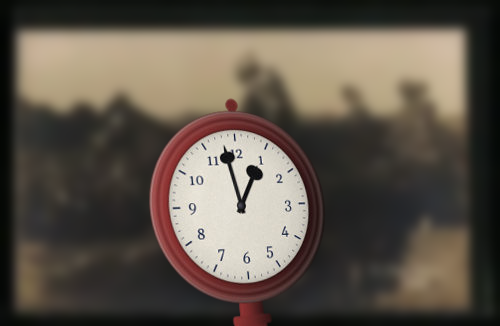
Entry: h=12 m=58
